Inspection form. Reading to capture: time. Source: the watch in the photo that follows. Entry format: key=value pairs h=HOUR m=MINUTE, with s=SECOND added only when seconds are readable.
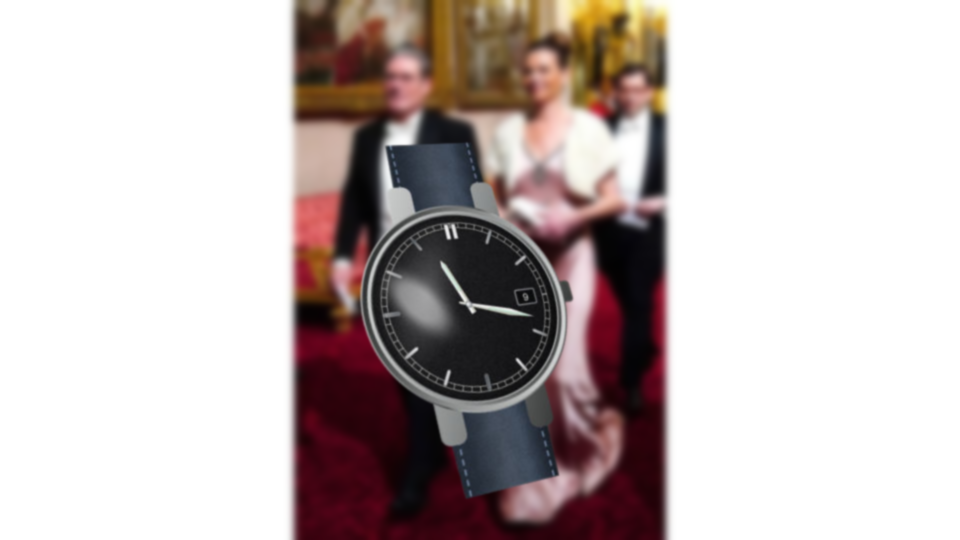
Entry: h=11 m=18
